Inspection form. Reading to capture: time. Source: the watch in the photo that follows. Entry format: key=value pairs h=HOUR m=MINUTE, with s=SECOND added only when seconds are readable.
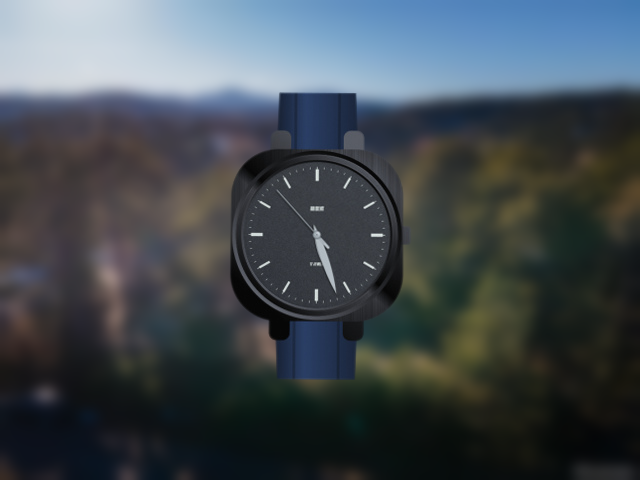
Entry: h=5 m=26 s=53
